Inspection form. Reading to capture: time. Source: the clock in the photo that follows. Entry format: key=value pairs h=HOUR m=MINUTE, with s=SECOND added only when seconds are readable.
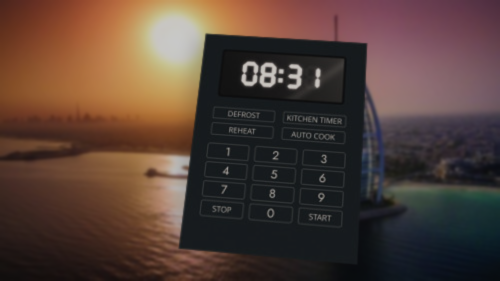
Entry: h=8 m=31
